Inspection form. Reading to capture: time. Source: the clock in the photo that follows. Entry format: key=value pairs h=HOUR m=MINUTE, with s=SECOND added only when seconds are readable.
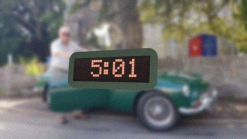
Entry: h=5 m=1
